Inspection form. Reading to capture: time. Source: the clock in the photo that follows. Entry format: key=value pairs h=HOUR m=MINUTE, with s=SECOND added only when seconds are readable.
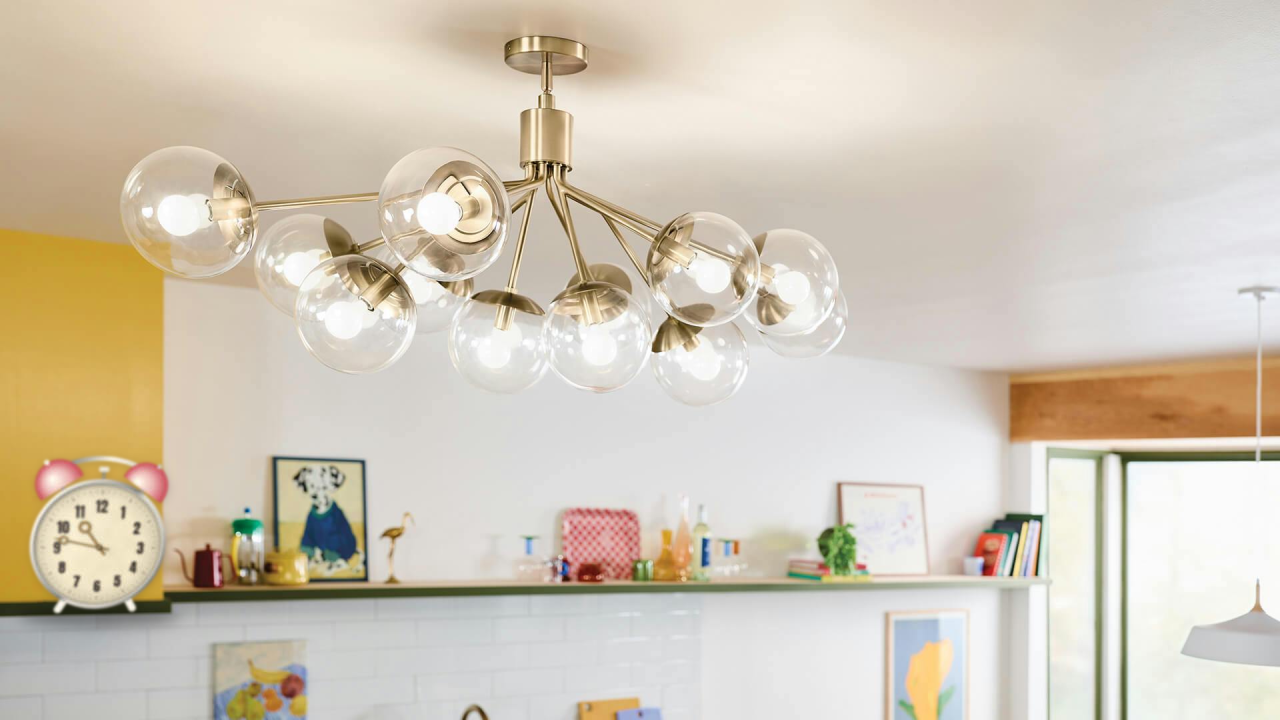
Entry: h=10 m=47
